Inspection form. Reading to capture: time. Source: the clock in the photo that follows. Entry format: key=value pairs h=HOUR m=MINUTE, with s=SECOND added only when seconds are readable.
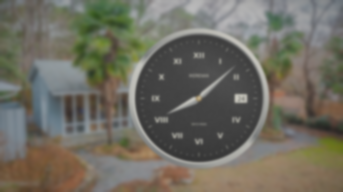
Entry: h=8 m=8
